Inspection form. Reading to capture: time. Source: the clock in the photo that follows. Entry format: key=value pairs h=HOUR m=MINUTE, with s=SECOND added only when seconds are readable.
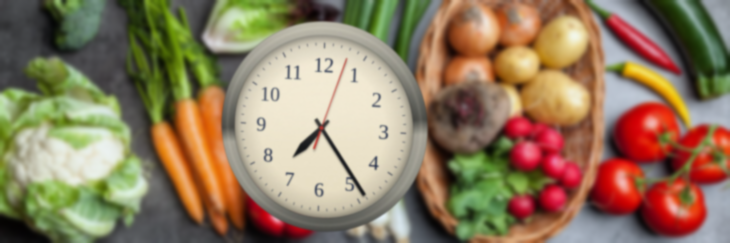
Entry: h=7 m=24 s=3
